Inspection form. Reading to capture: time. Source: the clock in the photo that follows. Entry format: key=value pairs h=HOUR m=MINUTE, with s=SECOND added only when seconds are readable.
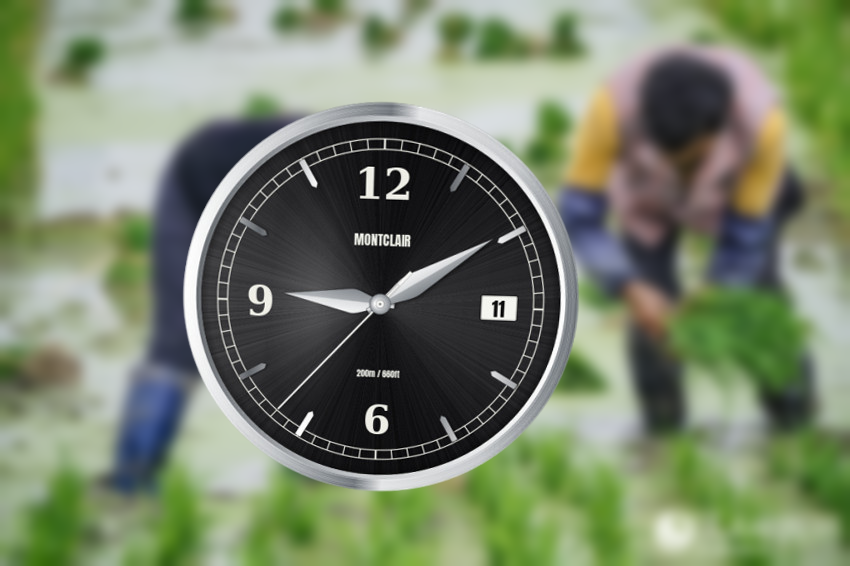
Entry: h=9 m=9 s=37
